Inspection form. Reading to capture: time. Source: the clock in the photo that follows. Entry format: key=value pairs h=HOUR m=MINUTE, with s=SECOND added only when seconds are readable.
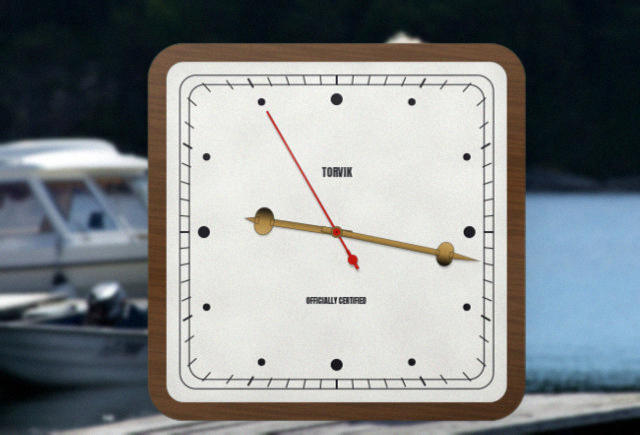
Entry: h=9 m=16 s=55
